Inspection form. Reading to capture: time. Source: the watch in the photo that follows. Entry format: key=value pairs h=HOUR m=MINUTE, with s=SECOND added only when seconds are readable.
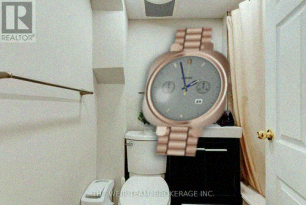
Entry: h=1 m=57
